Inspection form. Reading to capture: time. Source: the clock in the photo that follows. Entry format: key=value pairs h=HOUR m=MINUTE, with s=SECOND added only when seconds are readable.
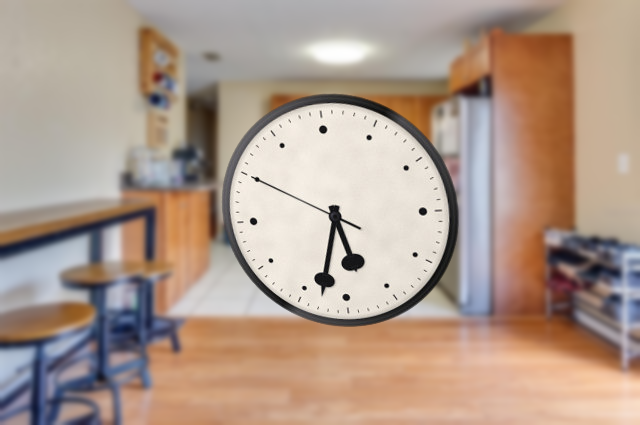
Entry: h=5 m=32 s=50
